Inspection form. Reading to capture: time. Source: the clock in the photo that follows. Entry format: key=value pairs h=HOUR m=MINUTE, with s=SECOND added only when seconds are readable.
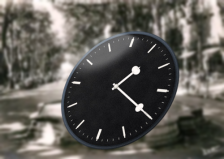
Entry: h=1 m=20
